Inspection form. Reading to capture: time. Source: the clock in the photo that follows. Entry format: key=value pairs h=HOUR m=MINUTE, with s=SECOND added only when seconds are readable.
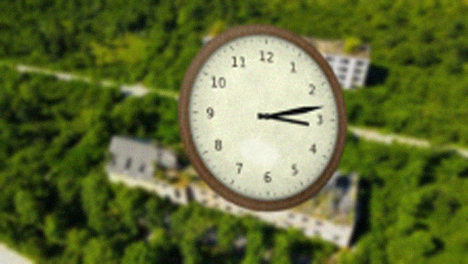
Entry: h=3 m=13
